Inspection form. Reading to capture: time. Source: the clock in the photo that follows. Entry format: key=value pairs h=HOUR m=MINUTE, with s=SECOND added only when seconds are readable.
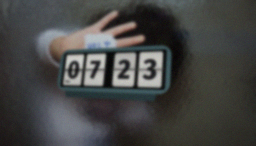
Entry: h=7 m=23
